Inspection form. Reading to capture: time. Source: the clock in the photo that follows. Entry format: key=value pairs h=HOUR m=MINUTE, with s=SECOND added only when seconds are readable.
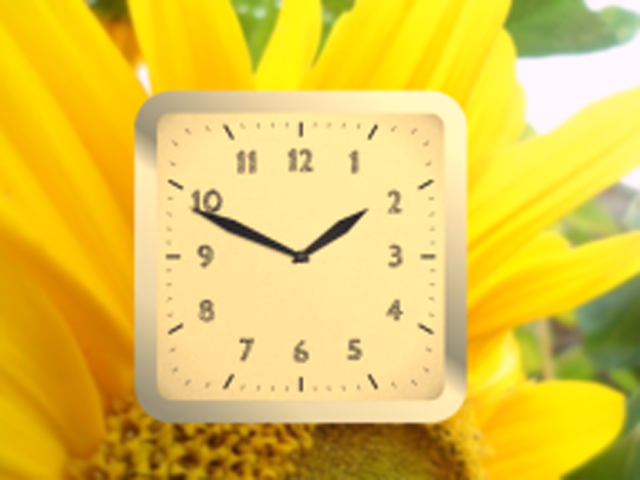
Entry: h=1 m=49
